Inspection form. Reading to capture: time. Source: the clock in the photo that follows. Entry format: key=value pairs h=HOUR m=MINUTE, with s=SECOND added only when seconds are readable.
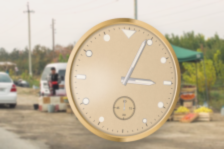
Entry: h=3 m=4
